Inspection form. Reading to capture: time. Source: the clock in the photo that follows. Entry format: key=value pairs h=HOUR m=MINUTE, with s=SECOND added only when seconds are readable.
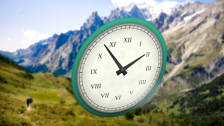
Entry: h=1 m=53
